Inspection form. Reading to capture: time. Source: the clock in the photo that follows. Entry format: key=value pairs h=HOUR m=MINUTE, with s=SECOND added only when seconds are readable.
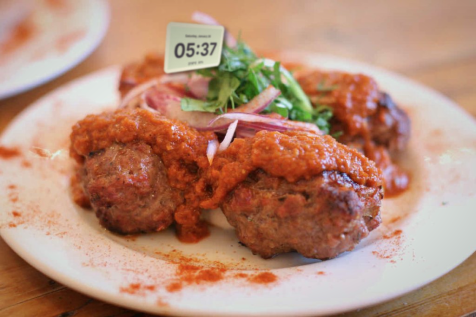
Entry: h=5 m=37
